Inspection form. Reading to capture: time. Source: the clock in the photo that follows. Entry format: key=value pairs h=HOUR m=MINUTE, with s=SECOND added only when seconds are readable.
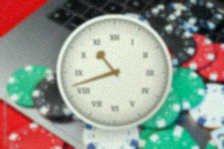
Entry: h=10 m=42
